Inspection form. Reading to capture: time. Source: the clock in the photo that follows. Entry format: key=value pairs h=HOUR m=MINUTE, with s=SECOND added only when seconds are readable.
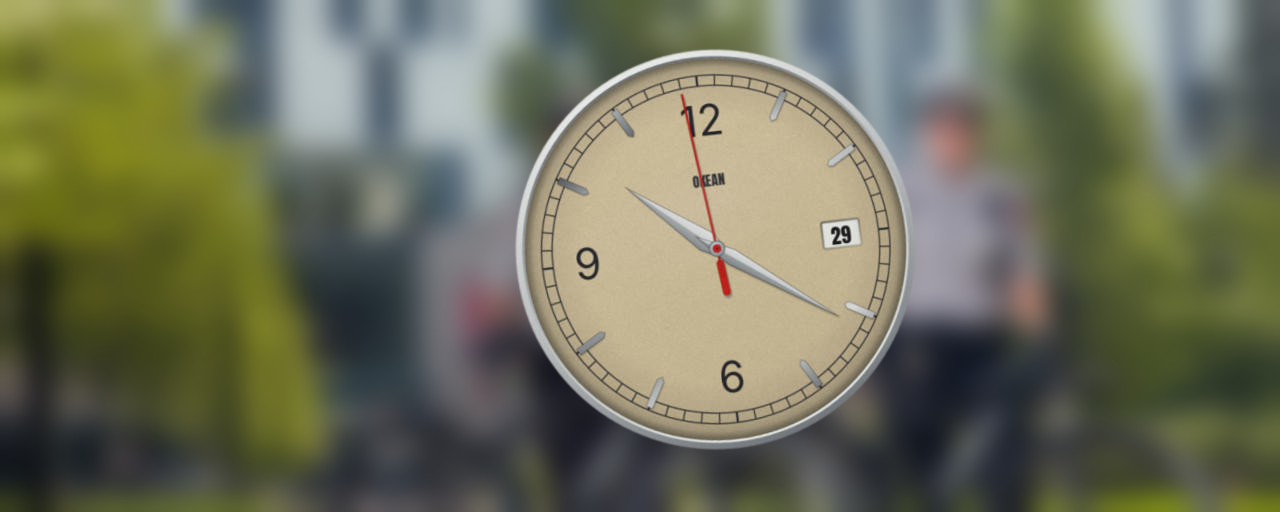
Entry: h=10 m=20 s=59
